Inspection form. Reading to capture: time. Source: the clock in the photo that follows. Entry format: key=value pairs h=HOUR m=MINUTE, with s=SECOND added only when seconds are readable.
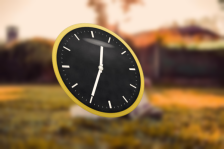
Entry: h=12 m=35
